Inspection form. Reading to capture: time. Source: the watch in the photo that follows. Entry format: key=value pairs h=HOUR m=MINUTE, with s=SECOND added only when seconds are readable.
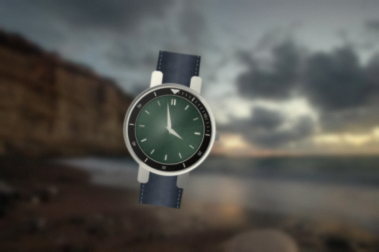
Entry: h=3 m=58
